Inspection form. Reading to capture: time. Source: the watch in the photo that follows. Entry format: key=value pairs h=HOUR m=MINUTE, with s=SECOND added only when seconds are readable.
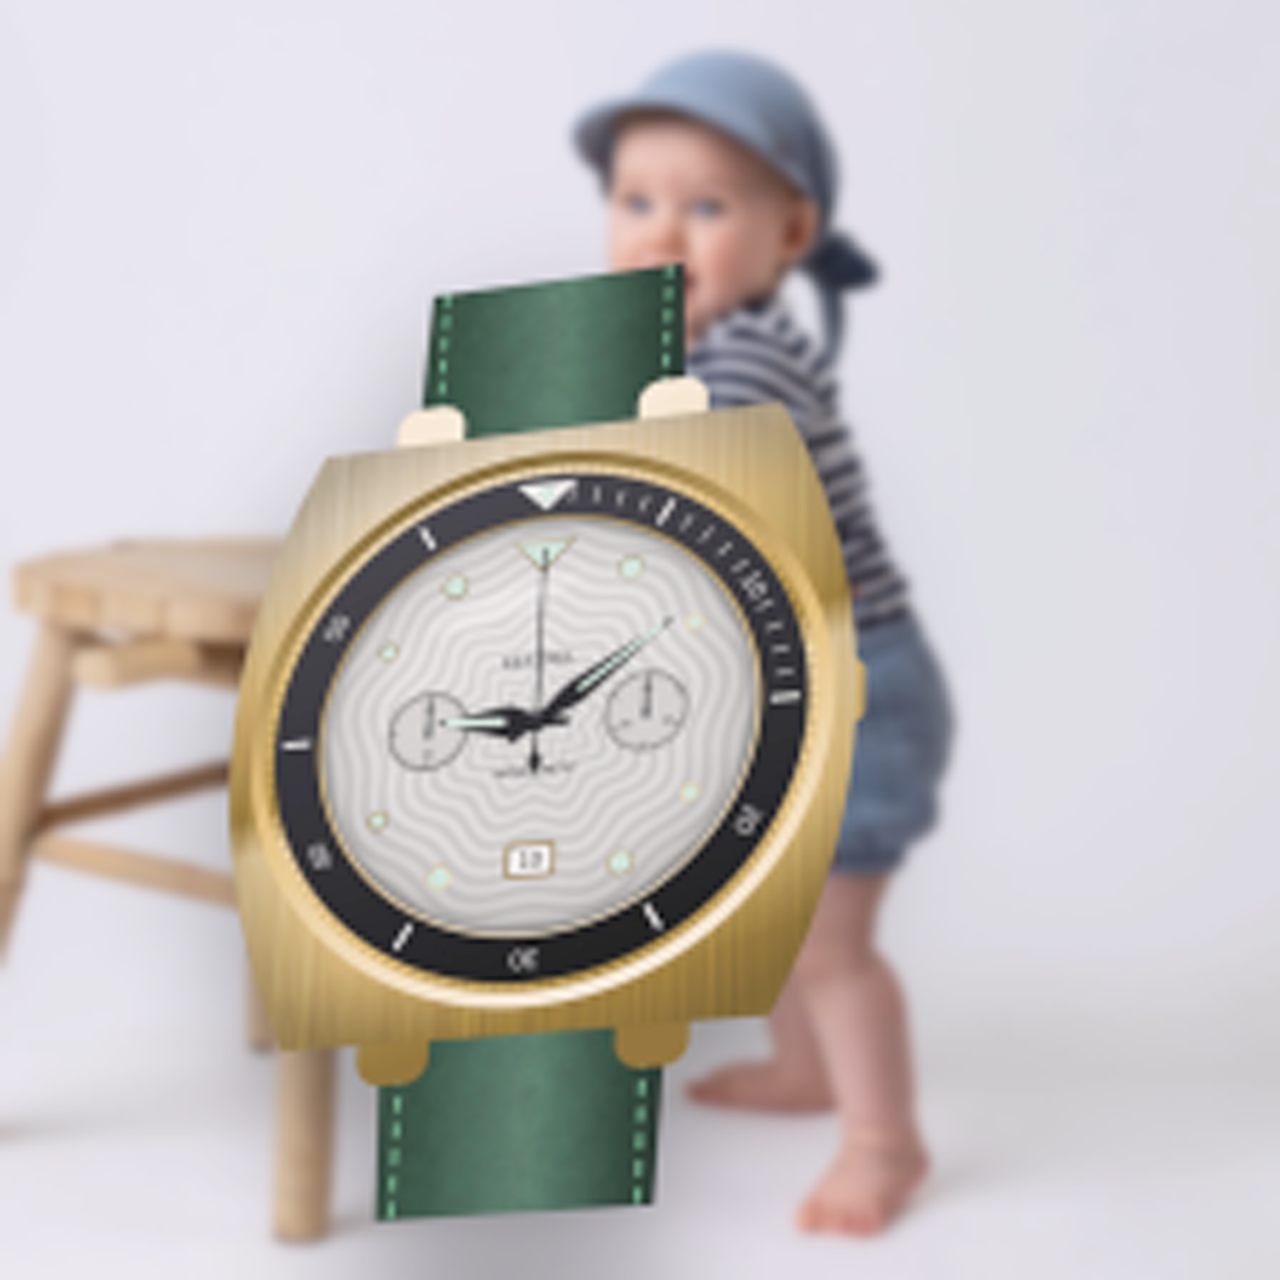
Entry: h=9 m=9
